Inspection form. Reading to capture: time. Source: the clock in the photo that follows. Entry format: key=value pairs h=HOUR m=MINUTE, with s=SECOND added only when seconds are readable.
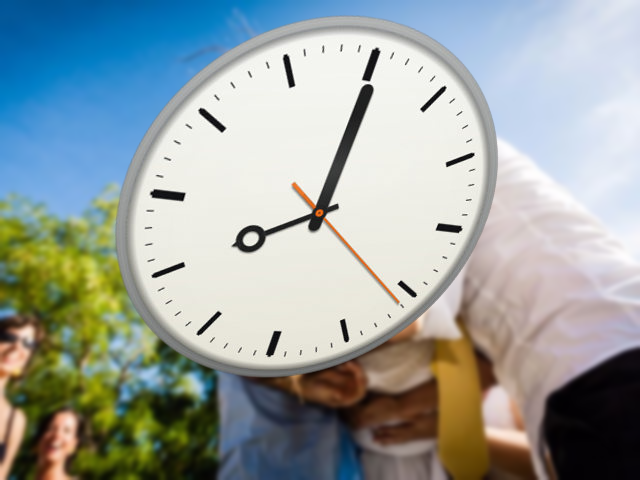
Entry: h=8 m=0 s=21
